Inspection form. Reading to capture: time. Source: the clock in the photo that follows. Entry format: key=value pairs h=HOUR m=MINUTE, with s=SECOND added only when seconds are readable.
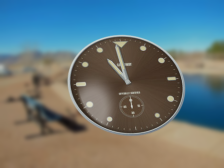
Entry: h=10 m=59
